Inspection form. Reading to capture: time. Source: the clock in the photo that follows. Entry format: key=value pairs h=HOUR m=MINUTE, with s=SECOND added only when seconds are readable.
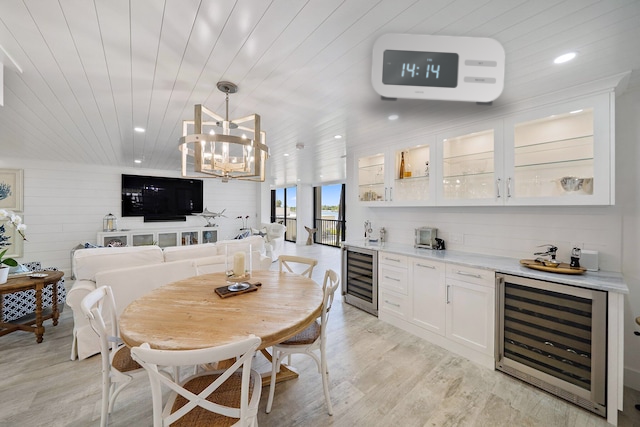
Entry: h=14 m=14
